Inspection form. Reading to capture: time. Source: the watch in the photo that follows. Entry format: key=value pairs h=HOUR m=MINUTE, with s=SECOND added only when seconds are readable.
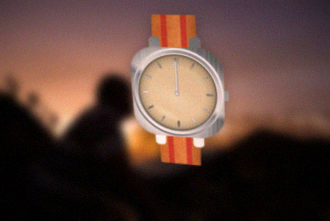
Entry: h=12 m=0
